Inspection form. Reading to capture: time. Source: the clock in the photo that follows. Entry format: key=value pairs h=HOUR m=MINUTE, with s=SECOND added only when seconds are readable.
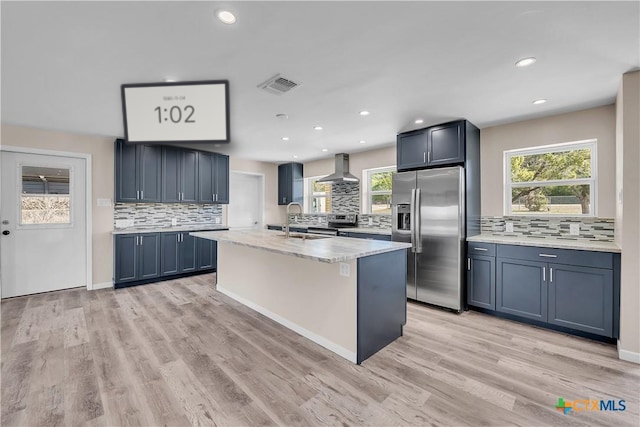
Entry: h=1 m=2
